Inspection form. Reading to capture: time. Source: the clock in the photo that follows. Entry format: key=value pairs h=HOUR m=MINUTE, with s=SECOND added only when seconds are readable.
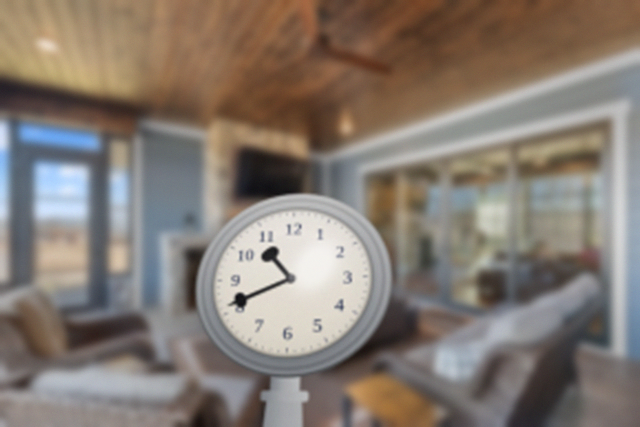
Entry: h=10 m=41
